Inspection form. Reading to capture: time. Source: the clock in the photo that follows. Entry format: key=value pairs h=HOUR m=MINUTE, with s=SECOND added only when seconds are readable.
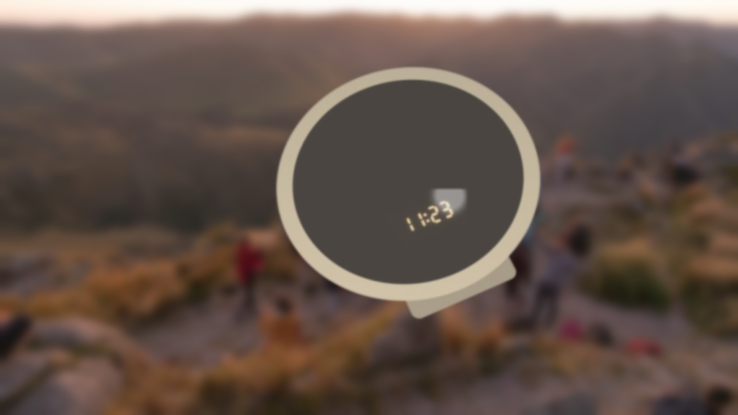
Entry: h=11 m=23
